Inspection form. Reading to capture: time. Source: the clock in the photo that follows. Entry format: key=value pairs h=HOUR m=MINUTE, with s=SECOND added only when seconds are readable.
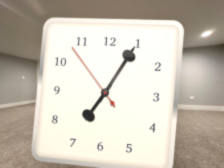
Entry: h=7 m=4 s=53
